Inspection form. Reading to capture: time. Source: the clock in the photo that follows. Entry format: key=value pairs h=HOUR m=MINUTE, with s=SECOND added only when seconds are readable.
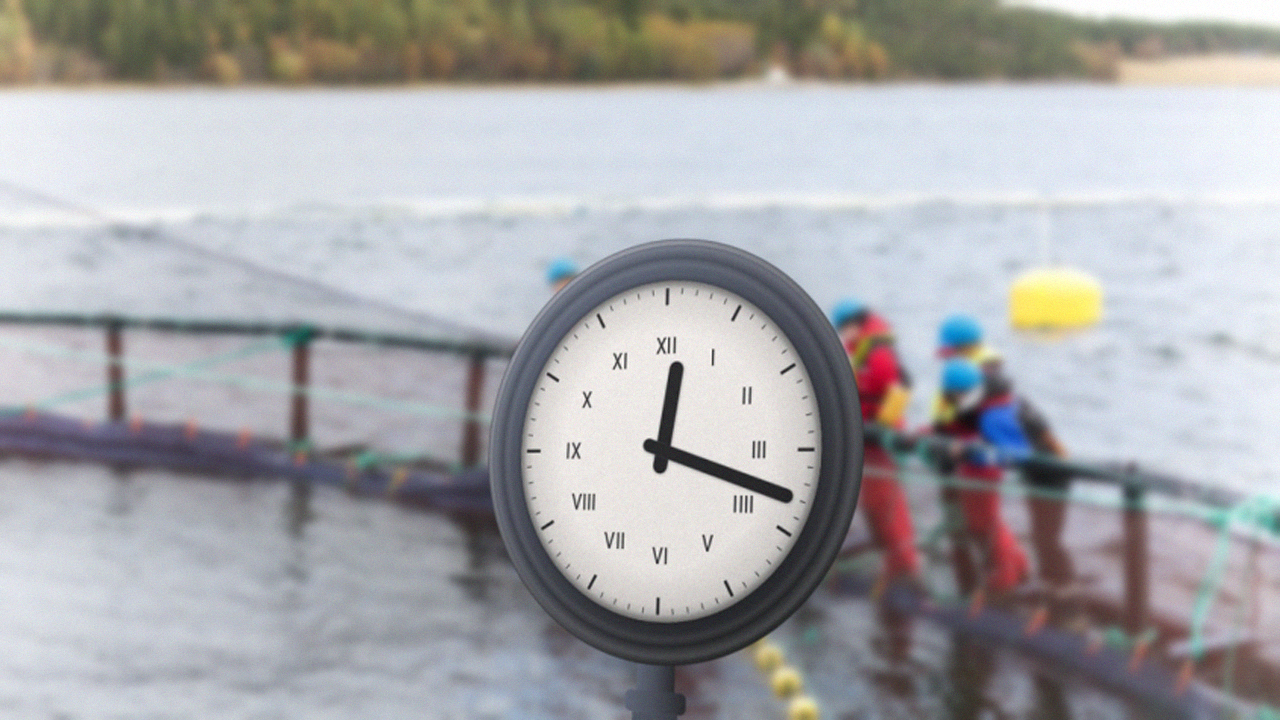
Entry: h=12 m=18
